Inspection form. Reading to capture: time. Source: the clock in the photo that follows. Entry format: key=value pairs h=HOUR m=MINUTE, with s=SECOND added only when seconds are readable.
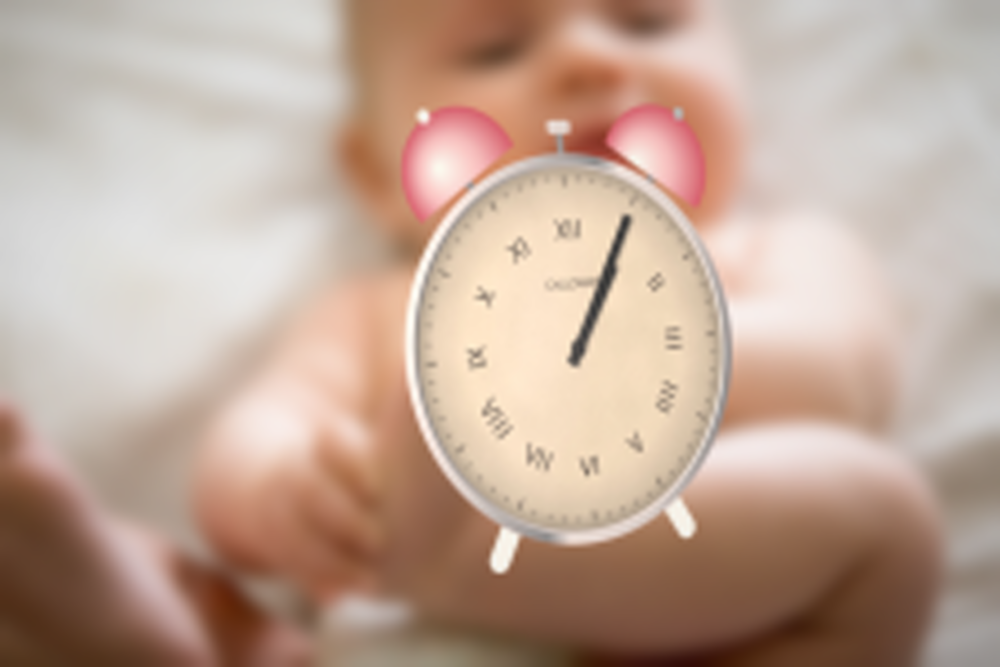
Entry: h=1 m=5
